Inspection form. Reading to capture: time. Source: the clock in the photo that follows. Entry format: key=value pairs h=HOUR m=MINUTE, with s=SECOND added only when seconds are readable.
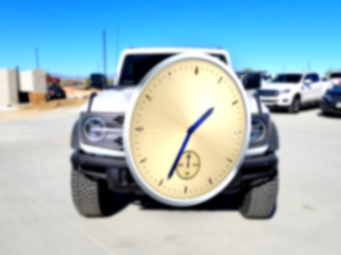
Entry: h=1 m=34
